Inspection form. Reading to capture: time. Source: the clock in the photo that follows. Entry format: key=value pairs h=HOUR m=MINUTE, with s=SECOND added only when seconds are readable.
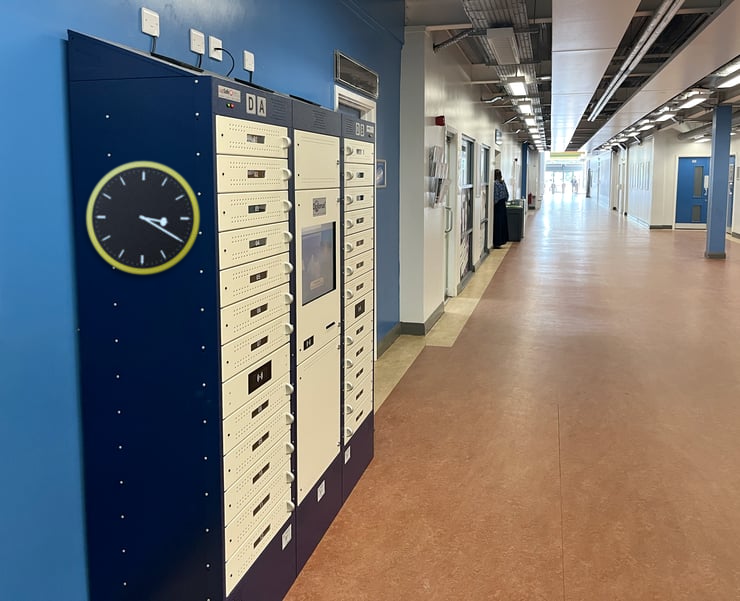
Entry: h=3 m=20
